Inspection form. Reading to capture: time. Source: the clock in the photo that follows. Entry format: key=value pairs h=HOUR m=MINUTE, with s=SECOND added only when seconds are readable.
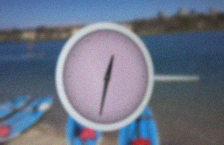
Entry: h=12 m=32
